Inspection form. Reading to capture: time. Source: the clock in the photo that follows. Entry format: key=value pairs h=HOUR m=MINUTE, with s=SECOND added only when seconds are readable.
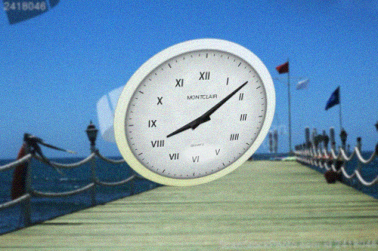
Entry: h=8 m=8
